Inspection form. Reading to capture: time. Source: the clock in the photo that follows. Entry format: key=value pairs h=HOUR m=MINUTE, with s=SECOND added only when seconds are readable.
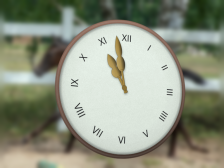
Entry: h=10 m=58
